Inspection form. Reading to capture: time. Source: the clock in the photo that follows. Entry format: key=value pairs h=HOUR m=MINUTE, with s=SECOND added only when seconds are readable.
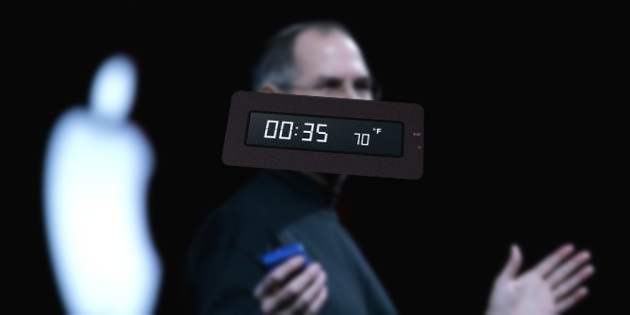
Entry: h=0 m=35
